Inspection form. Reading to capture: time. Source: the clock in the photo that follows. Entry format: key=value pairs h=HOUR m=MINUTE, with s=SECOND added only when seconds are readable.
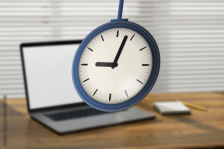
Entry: h=9 m=3
